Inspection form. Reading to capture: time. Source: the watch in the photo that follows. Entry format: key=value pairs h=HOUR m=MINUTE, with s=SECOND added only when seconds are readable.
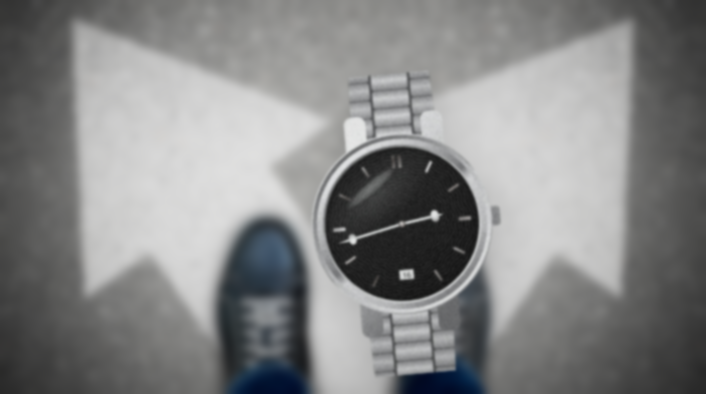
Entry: h=2 m=43
